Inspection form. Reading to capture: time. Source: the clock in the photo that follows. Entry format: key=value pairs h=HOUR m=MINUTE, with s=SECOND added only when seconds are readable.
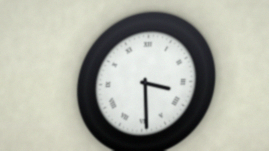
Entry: h=3 m=29
